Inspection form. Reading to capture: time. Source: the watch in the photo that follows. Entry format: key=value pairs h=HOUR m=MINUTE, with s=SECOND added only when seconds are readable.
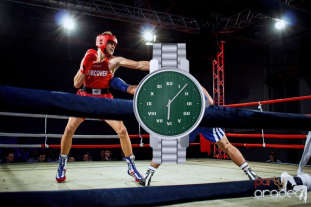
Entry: h=6 m=7
